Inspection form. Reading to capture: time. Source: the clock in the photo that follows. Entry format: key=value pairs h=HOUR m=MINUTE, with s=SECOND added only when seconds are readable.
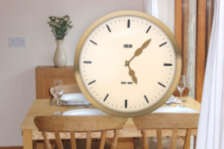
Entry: h=5 m=7
